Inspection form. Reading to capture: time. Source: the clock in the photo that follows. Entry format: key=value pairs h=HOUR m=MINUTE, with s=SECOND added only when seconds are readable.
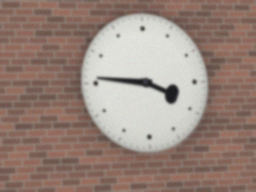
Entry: h=3 m=46
